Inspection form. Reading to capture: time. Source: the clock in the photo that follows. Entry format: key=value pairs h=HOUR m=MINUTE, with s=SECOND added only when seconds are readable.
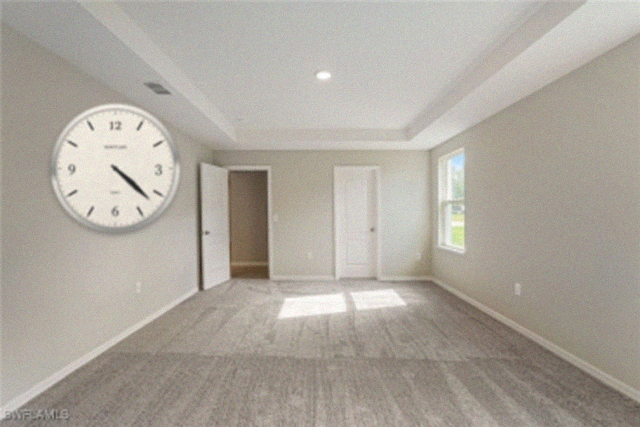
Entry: h=4 m=22
